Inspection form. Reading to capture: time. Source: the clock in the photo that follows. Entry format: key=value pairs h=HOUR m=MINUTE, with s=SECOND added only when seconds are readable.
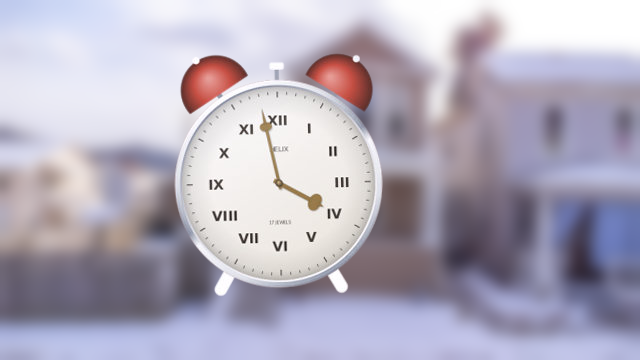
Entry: h=3 m=58
